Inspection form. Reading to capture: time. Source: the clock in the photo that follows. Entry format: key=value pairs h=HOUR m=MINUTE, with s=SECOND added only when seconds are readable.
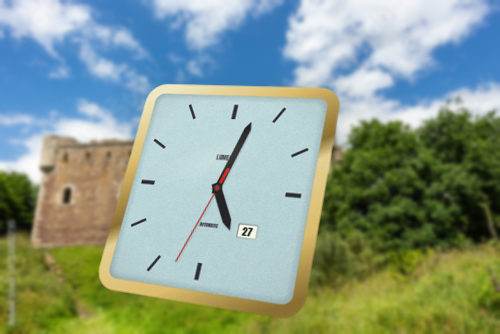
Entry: h=5 m=2 s=33
